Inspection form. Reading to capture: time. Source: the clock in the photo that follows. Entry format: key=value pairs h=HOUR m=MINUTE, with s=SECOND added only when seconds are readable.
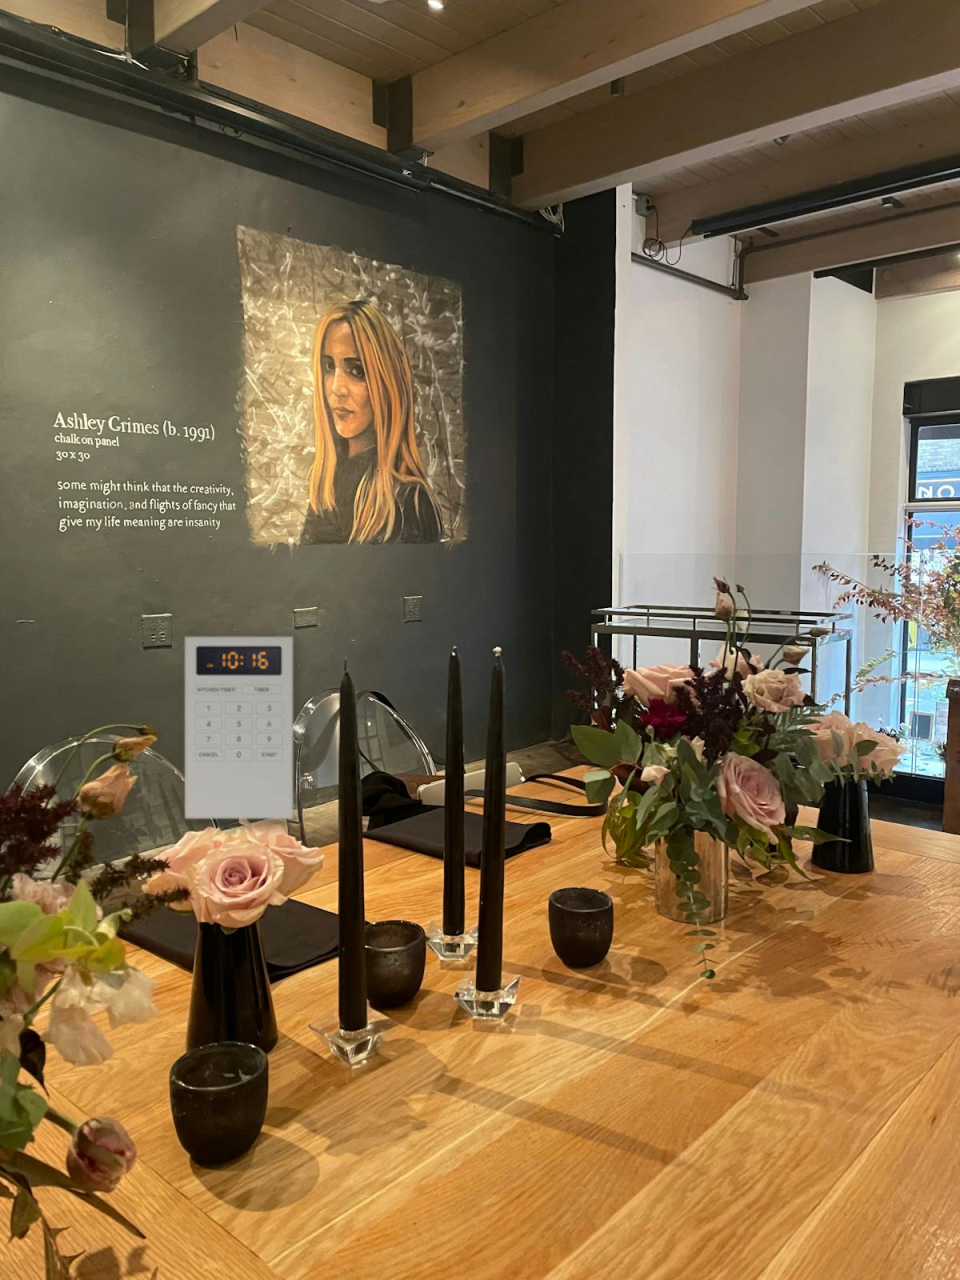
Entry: h=10 m=16
